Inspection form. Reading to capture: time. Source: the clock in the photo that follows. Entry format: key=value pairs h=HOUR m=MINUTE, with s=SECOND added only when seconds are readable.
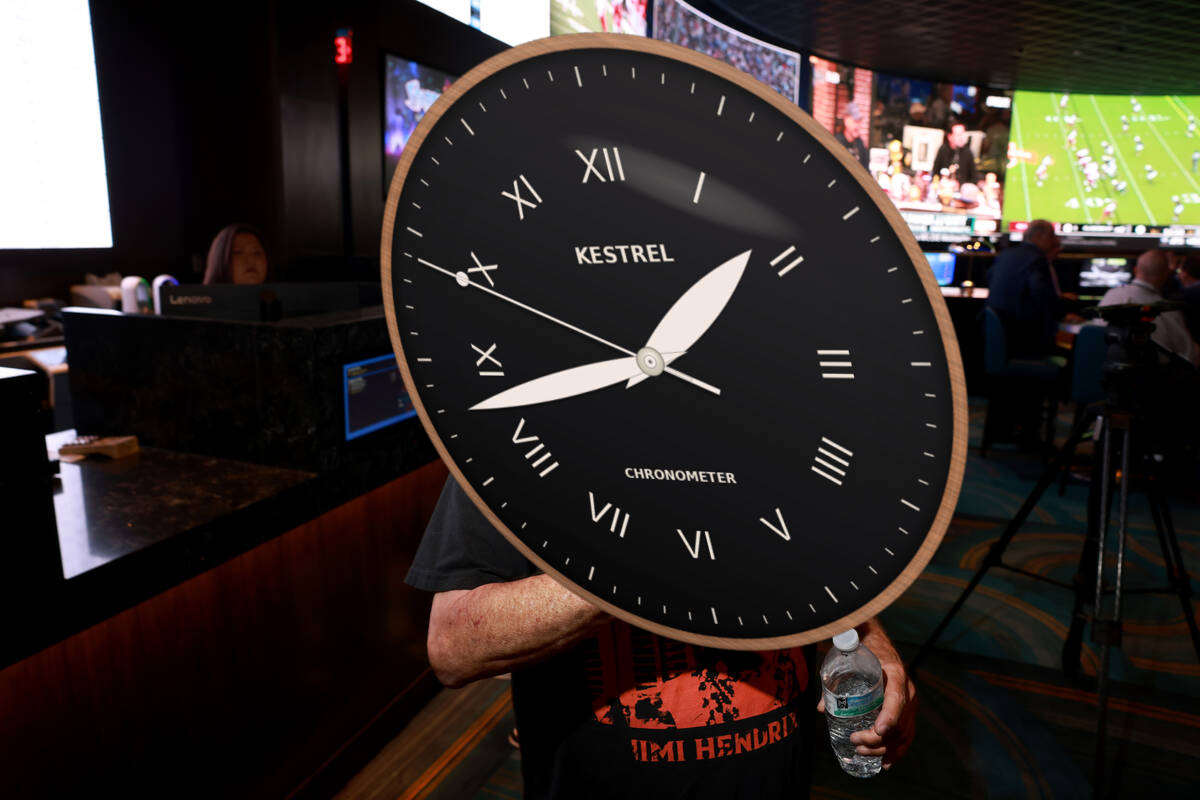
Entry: h=1 m=42 s=49
